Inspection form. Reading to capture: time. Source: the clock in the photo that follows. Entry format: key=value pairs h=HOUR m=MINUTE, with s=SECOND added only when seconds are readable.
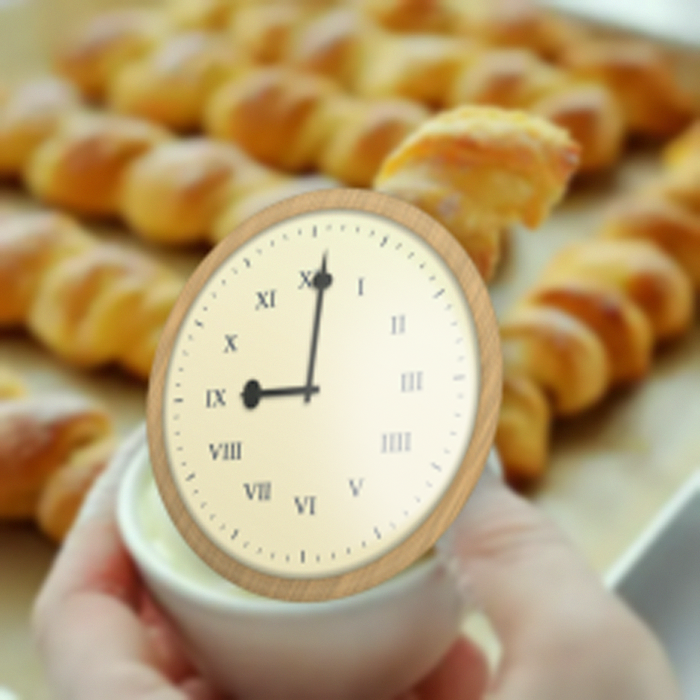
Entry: h=9 m=1
